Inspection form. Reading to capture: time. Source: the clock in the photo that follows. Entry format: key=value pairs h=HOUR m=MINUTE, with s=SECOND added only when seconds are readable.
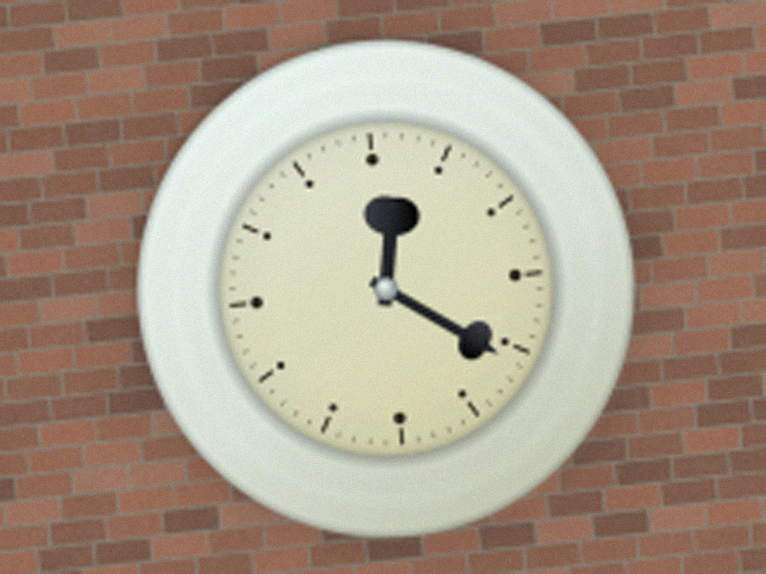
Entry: h=12 m=21
